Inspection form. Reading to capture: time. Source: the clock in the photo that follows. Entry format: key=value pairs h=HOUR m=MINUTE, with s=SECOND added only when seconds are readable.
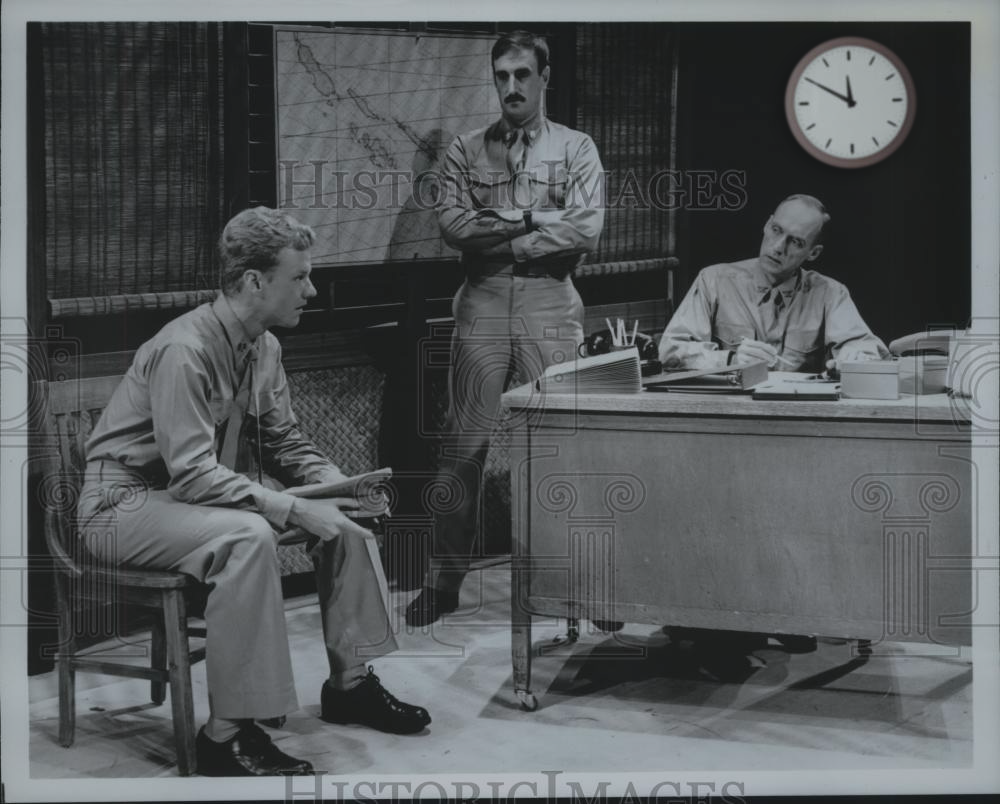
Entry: h=11 m=50
